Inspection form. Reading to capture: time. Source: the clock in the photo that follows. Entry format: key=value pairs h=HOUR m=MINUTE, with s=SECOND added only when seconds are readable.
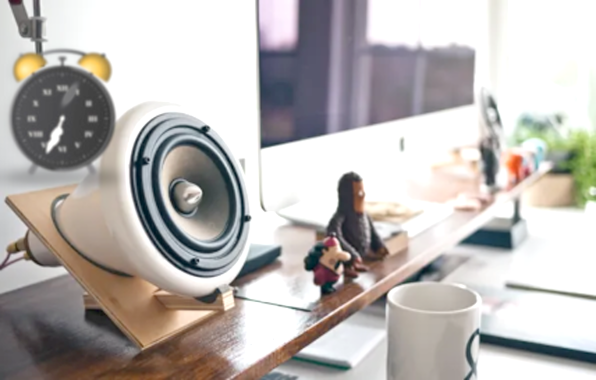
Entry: h=6 m=34
